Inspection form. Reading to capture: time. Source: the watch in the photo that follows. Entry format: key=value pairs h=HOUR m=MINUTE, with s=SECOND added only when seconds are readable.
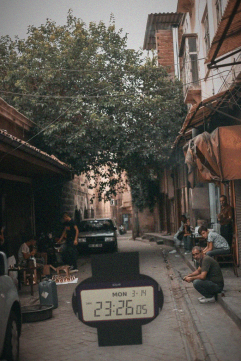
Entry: h=23 m=26 s=5
